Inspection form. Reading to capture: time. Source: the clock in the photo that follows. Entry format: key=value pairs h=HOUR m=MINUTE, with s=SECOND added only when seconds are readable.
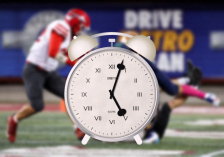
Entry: h=5 m=3
